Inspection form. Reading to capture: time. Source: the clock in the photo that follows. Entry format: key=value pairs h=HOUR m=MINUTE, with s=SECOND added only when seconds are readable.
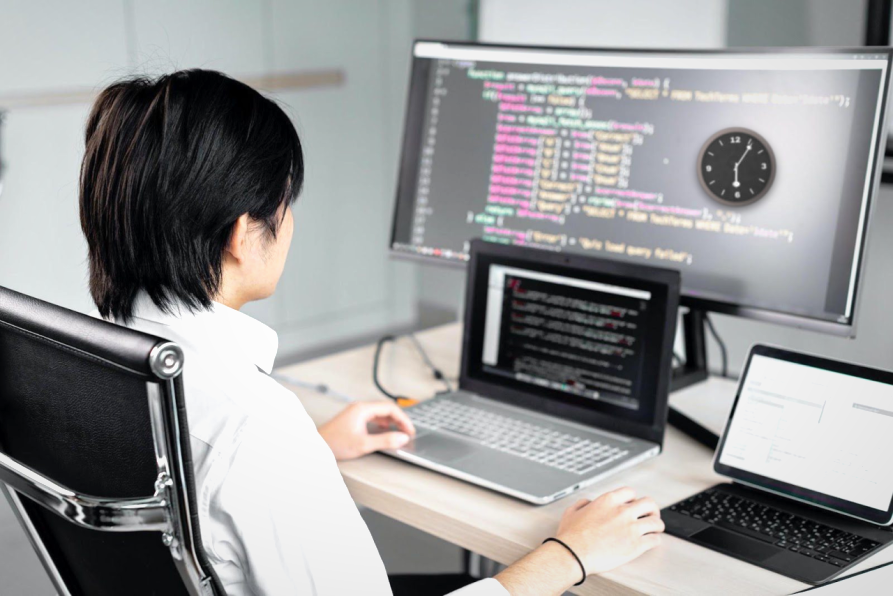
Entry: h=6 m=6
